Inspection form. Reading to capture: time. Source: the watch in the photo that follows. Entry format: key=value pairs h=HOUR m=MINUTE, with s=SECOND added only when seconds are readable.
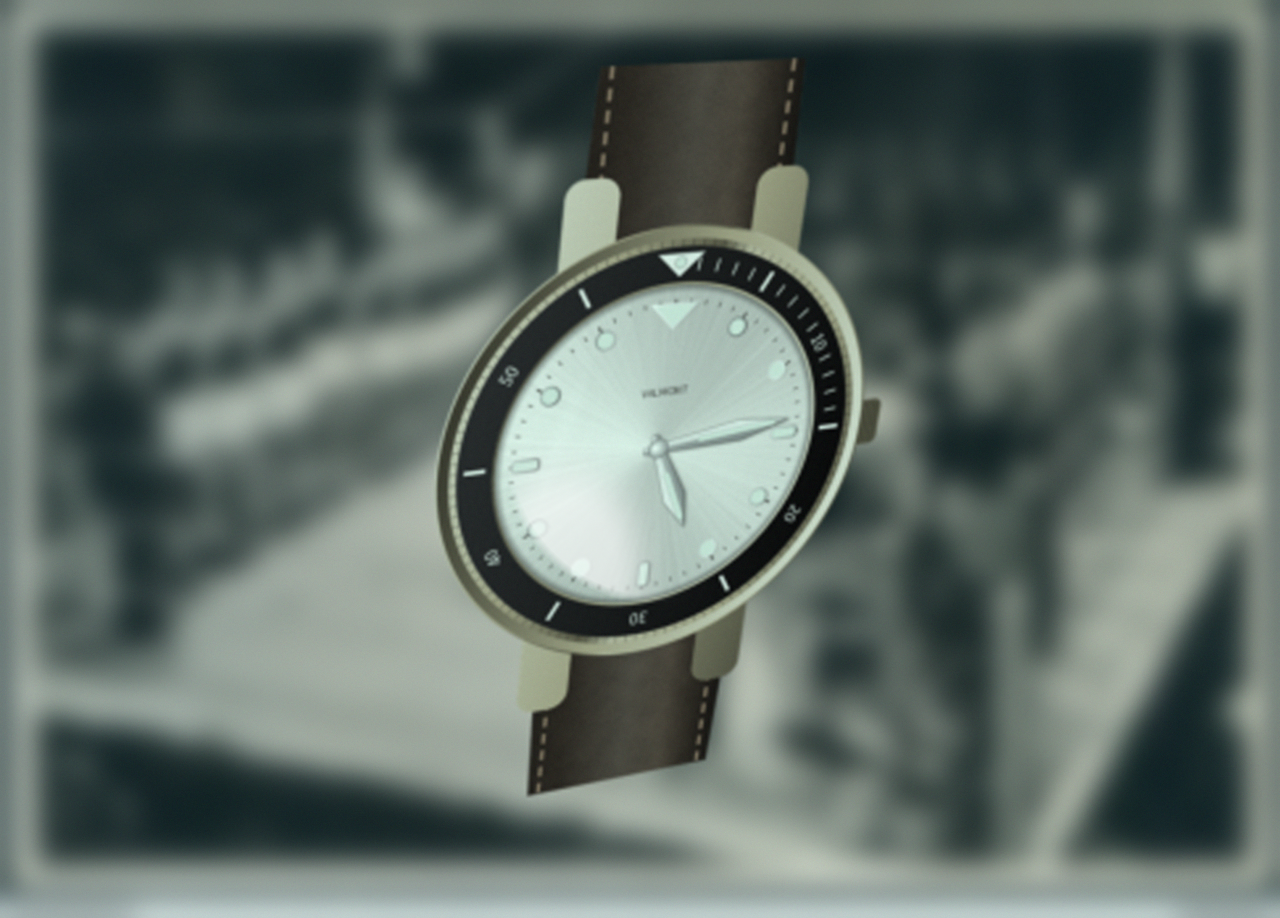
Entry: h=5 m=14
